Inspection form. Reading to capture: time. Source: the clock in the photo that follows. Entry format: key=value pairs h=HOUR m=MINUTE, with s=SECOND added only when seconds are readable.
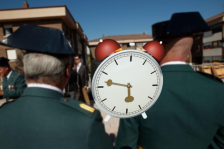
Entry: h=5 m=47
